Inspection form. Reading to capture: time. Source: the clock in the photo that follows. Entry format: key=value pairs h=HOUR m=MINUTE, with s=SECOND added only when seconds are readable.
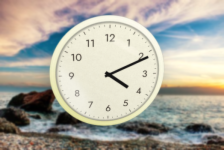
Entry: h=4 m=11
